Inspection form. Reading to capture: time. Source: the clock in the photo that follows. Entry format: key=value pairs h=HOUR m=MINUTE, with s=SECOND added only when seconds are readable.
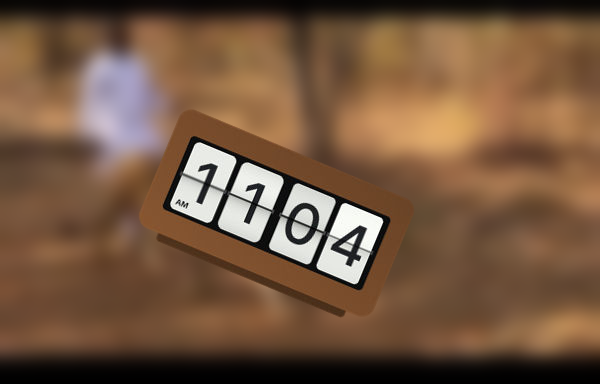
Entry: h=11 m=4
